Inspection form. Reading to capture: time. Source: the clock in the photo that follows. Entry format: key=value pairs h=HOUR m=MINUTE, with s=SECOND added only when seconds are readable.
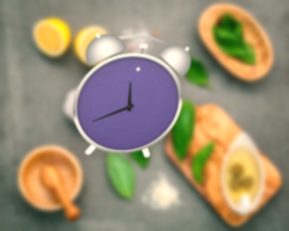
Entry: h=11 m=40
